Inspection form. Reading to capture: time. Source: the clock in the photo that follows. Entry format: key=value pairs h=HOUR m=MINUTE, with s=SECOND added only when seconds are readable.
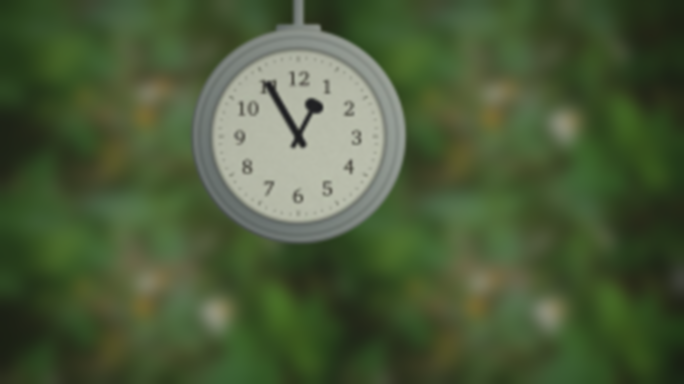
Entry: h=12 m=55
